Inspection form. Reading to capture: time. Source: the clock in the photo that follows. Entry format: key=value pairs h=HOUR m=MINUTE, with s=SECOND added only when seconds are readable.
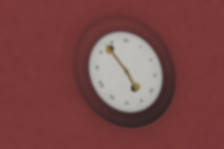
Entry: h=4 m=53
